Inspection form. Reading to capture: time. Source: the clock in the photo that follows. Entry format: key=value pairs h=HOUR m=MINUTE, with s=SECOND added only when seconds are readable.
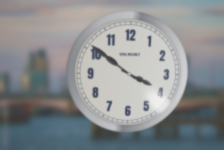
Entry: h=3 m=51
